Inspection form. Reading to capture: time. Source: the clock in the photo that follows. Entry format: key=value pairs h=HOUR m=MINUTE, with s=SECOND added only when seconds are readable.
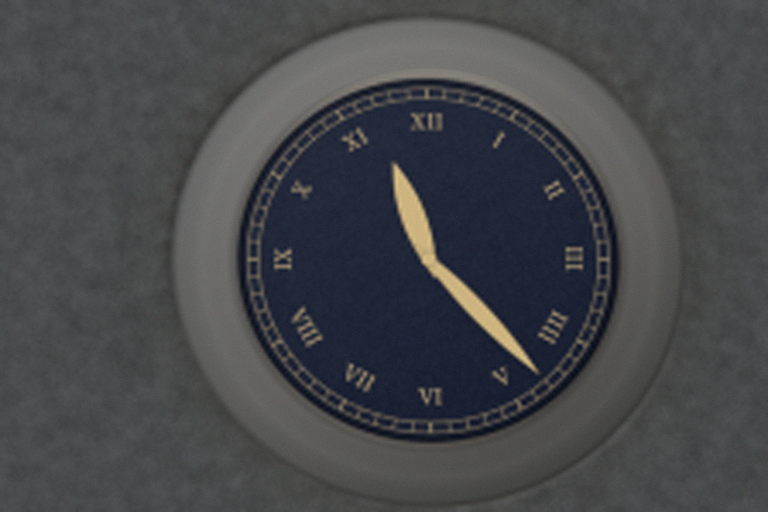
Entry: h=11 m=23
